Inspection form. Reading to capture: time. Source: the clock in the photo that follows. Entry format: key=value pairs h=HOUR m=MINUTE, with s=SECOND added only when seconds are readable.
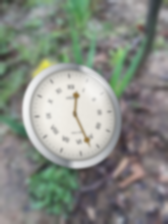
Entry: h=12 m=27
